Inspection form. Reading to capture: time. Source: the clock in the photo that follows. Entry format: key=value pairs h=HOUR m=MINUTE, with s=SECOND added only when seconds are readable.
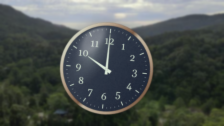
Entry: h=10 m=0
